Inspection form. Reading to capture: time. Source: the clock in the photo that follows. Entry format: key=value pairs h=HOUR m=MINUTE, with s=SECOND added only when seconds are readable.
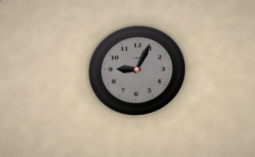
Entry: h=9 m=4
